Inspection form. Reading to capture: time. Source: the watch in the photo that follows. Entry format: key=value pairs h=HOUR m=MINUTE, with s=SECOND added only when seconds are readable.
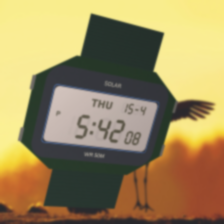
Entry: h=5 m=42 s=8
